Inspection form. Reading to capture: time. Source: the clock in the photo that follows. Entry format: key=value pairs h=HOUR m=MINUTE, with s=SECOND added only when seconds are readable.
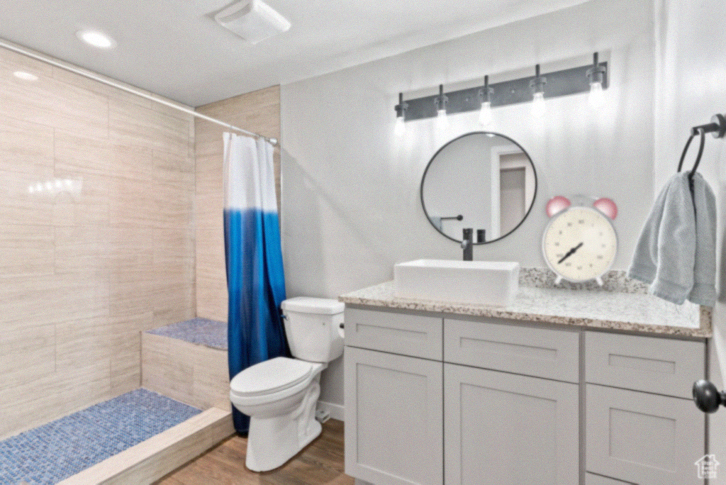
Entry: h=7 m=38
